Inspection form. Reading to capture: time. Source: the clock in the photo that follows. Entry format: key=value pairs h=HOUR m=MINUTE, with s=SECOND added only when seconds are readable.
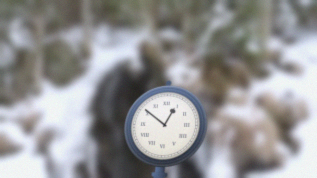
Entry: h=12 m=51
